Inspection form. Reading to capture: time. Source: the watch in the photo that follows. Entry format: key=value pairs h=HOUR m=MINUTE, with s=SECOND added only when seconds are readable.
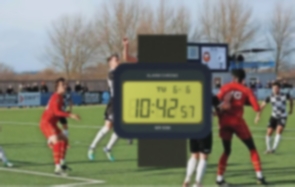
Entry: h=10 m=42 s=57
